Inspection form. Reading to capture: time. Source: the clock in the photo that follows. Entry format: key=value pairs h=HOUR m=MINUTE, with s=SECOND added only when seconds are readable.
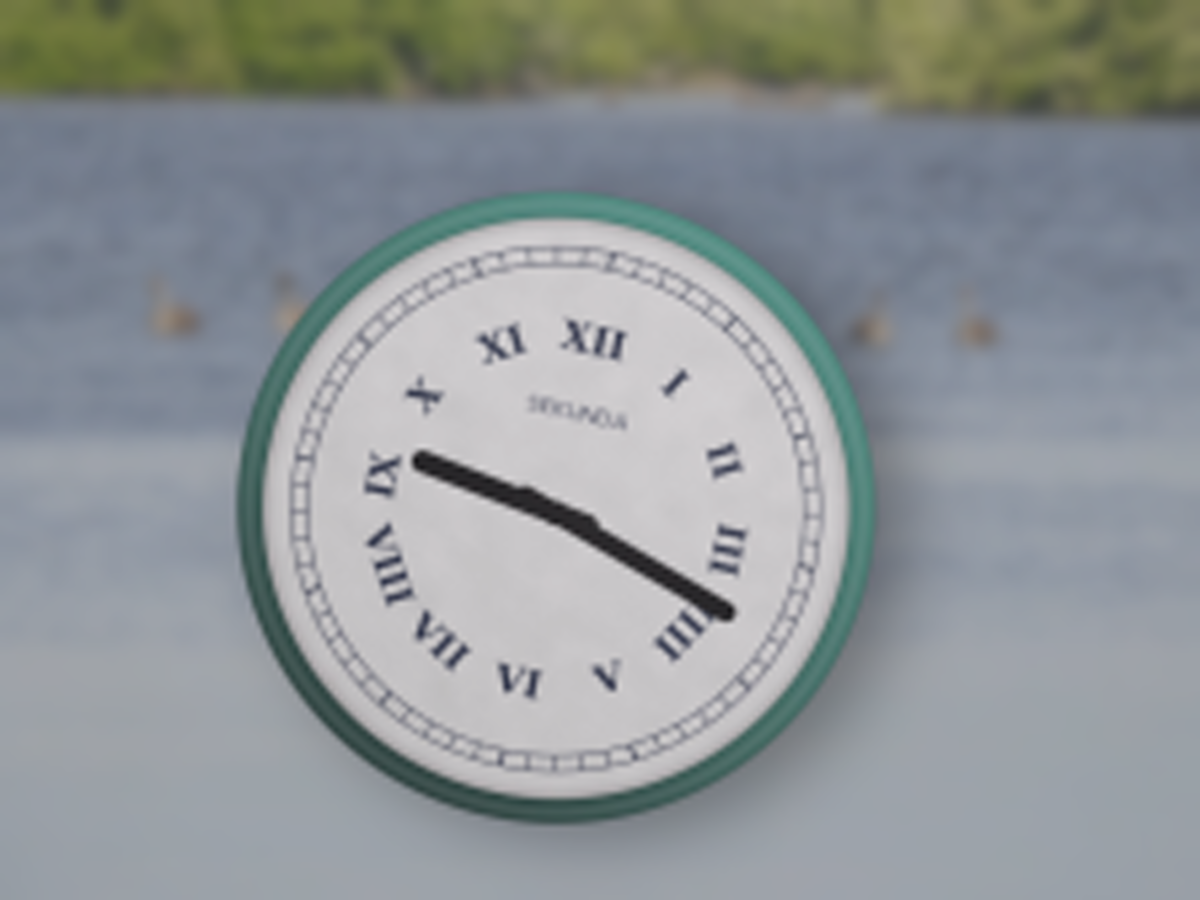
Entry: h=9 m=18
